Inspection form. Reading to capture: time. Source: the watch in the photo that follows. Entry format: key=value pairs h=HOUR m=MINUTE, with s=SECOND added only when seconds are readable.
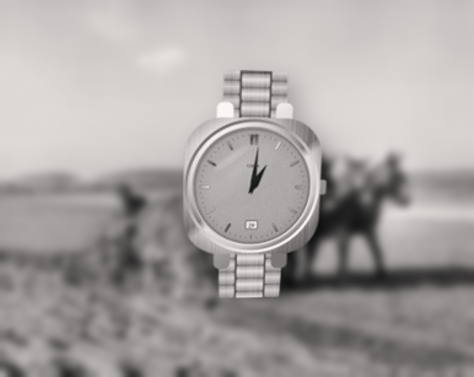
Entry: h=1 m=1
